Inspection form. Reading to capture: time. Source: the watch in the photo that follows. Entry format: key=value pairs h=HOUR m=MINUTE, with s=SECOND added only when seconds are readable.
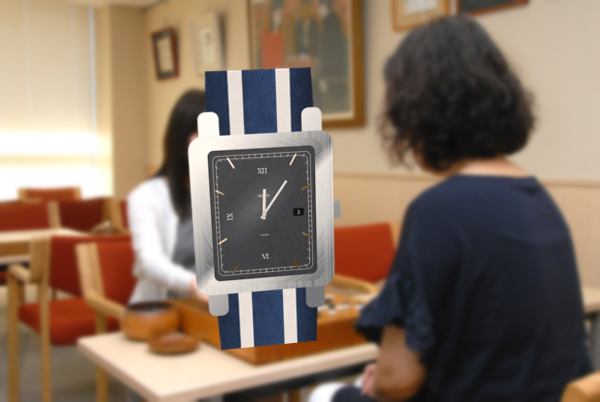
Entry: h=12 m=6
